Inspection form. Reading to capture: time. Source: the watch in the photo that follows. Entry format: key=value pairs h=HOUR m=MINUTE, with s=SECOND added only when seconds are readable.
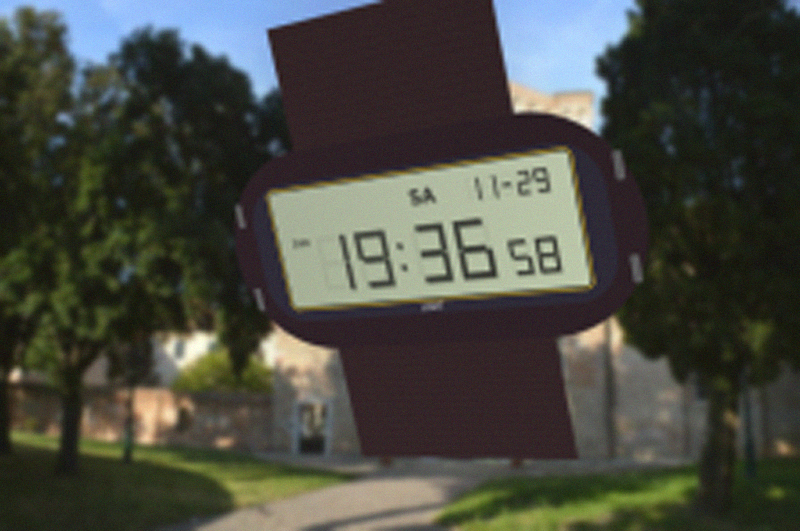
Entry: h=19 m=36 s=58
